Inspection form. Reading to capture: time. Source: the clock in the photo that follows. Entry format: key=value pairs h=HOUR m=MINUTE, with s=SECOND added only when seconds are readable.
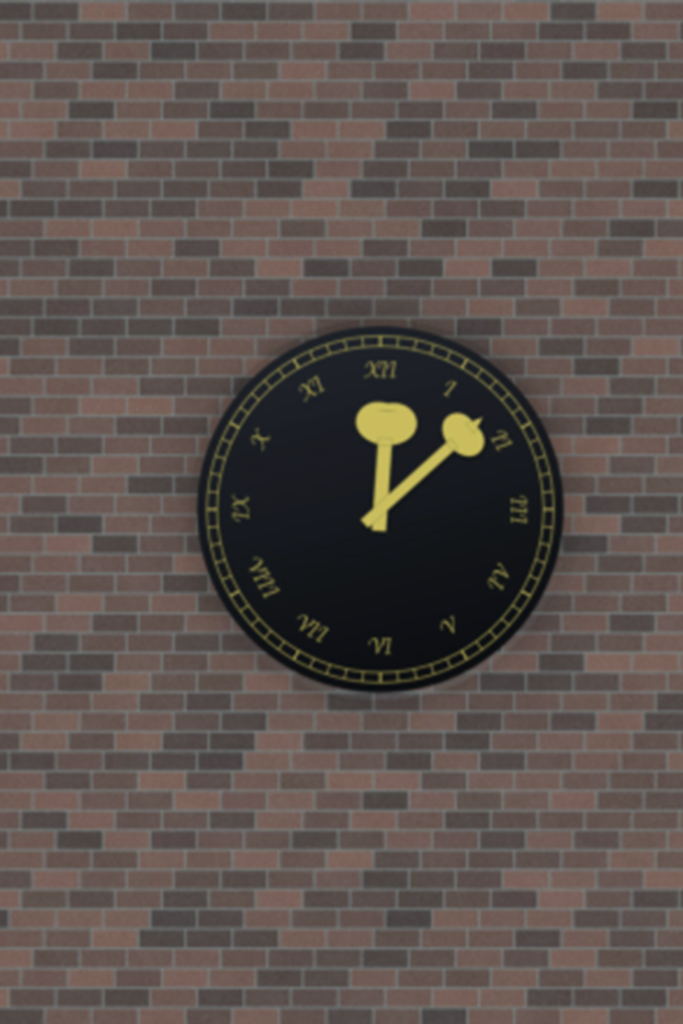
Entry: h=12 m=8
